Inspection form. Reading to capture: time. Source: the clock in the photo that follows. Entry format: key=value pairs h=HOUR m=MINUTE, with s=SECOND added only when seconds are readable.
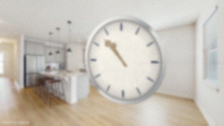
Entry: h=10 m=53
